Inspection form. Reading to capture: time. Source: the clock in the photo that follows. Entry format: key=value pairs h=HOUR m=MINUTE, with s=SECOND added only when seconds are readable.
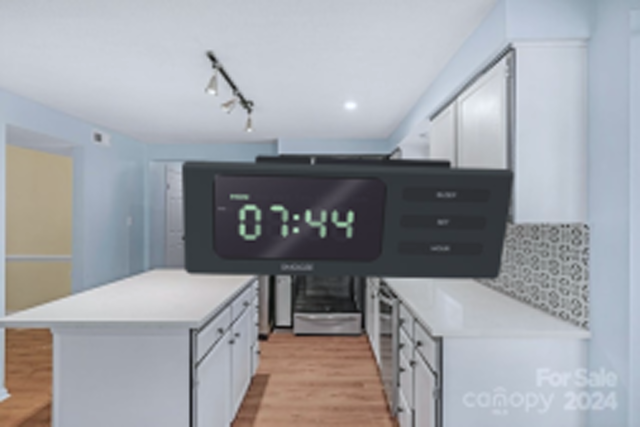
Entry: h=7 m=44
